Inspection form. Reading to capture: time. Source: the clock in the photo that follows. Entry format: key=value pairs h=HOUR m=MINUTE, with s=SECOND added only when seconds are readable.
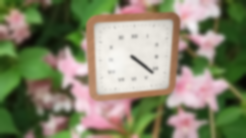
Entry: h=4 m=22
